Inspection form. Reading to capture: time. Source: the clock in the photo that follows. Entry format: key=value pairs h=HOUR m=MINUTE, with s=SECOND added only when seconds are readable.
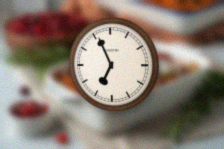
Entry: h=6 m=56
